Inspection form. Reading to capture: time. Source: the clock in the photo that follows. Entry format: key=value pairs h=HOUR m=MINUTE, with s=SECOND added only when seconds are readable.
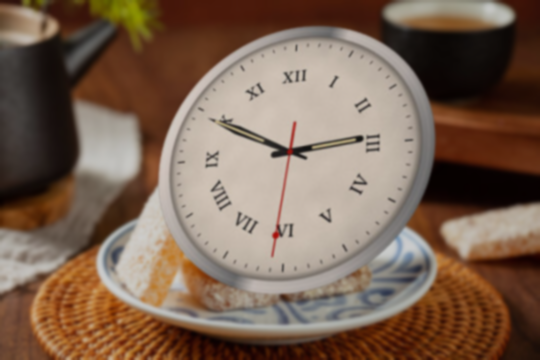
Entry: h=2 m=49 s=31
